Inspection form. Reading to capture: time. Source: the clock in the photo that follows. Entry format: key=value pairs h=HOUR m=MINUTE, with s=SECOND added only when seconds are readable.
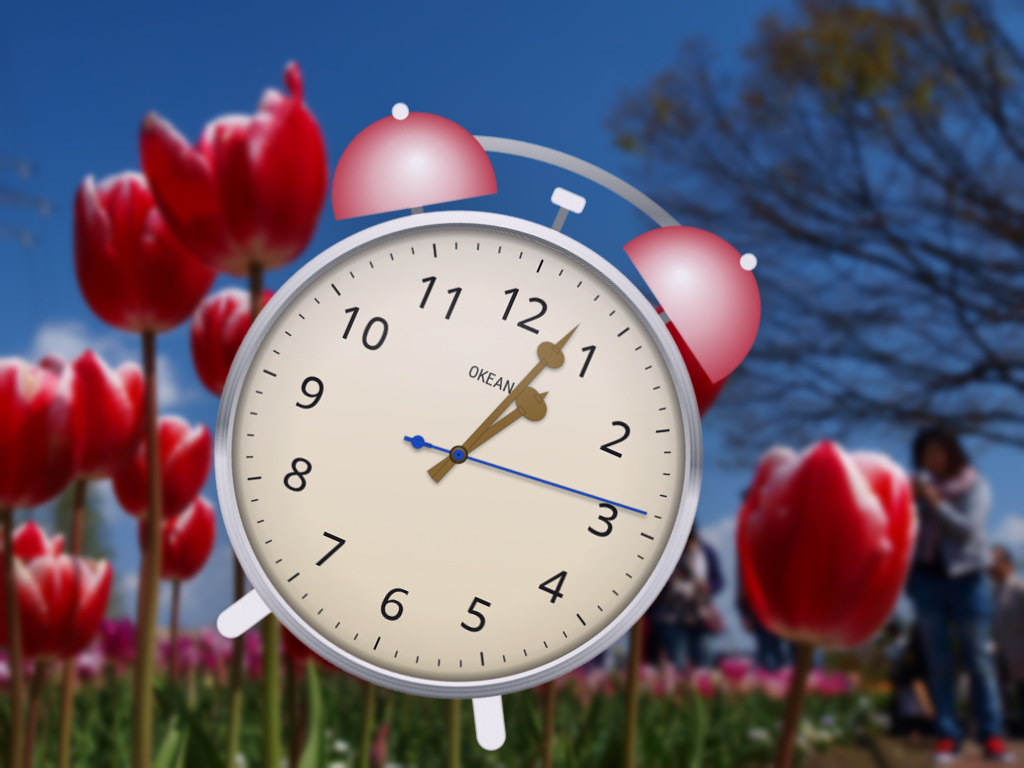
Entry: h=1 m=3 s=14
